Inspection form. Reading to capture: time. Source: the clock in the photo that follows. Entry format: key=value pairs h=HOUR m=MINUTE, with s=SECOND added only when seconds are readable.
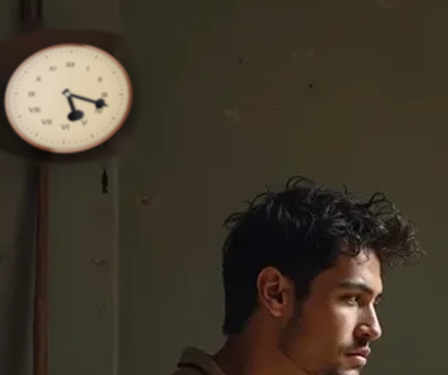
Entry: h=5 m=18
